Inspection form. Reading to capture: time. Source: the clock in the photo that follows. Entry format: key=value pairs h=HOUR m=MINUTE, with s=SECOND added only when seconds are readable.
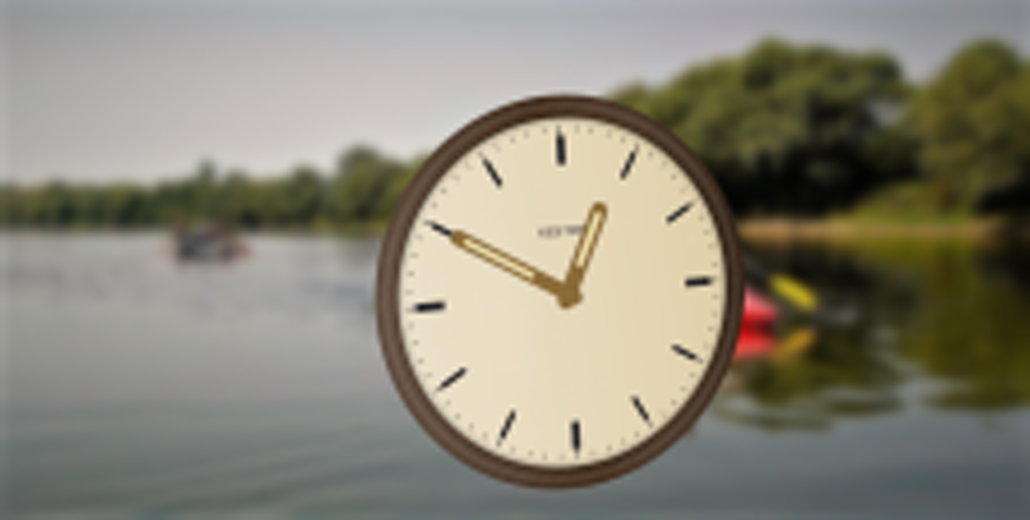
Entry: h=12 m=50
